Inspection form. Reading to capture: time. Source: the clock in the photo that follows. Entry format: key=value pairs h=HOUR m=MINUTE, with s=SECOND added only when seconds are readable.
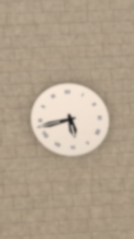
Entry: h=5 m=43
